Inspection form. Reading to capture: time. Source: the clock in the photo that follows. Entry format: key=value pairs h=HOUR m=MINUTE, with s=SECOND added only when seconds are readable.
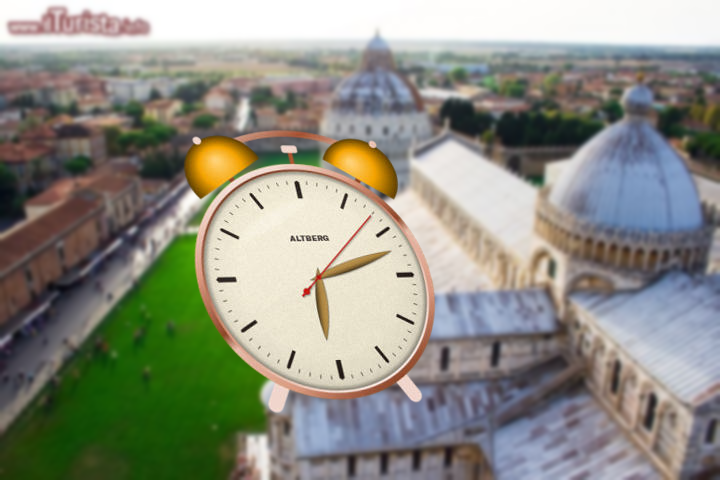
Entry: h=6 m=12 s=8
